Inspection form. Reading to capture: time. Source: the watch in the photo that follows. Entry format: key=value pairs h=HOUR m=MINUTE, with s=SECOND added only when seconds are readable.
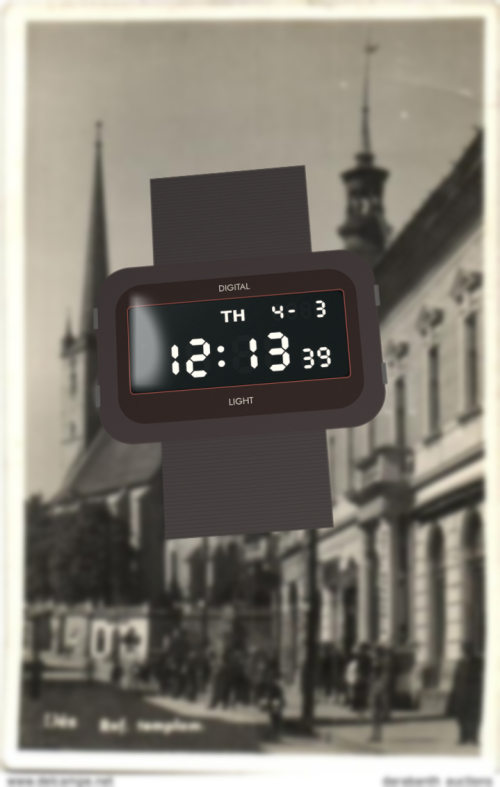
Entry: h=12 m=13 s=39
